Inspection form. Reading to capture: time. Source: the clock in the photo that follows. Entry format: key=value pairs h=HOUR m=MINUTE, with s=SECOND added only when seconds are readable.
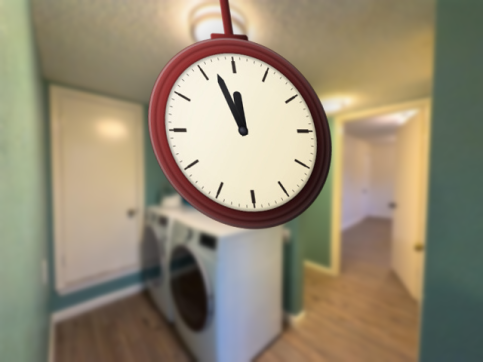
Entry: h=11 m=57
